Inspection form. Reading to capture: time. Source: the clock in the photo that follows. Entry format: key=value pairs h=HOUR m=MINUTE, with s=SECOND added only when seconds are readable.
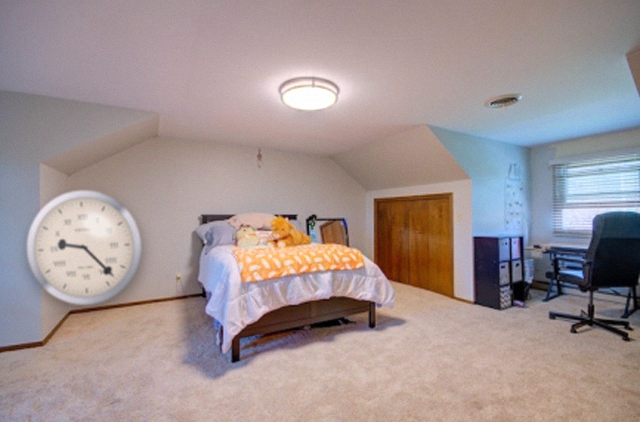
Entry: h=9 m=23
